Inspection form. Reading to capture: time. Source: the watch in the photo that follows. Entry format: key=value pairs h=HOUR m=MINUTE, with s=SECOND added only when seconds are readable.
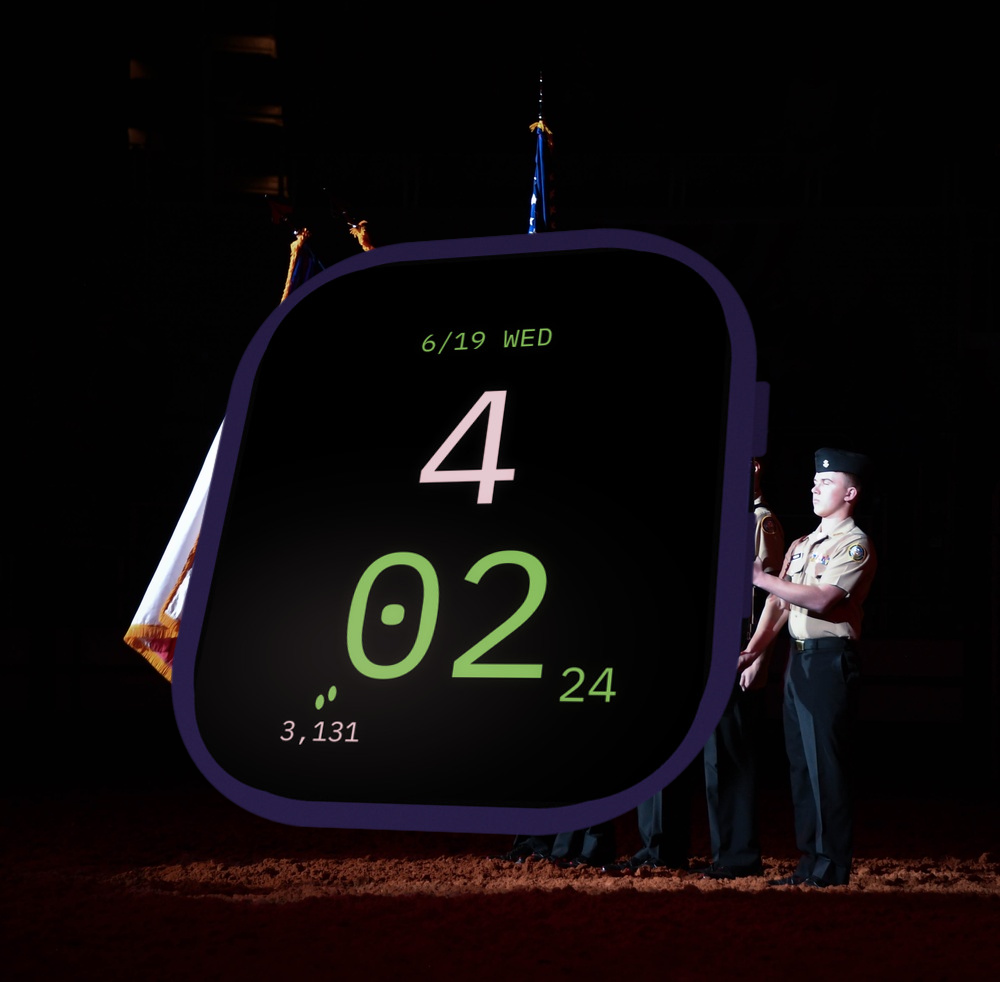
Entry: h=4 m=2 s=24
